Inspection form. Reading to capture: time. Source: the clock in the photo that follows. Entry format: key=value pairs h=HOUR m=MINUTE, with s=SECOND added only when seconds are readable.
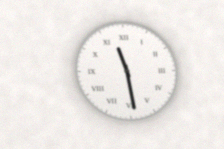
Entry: h=11 m=29
